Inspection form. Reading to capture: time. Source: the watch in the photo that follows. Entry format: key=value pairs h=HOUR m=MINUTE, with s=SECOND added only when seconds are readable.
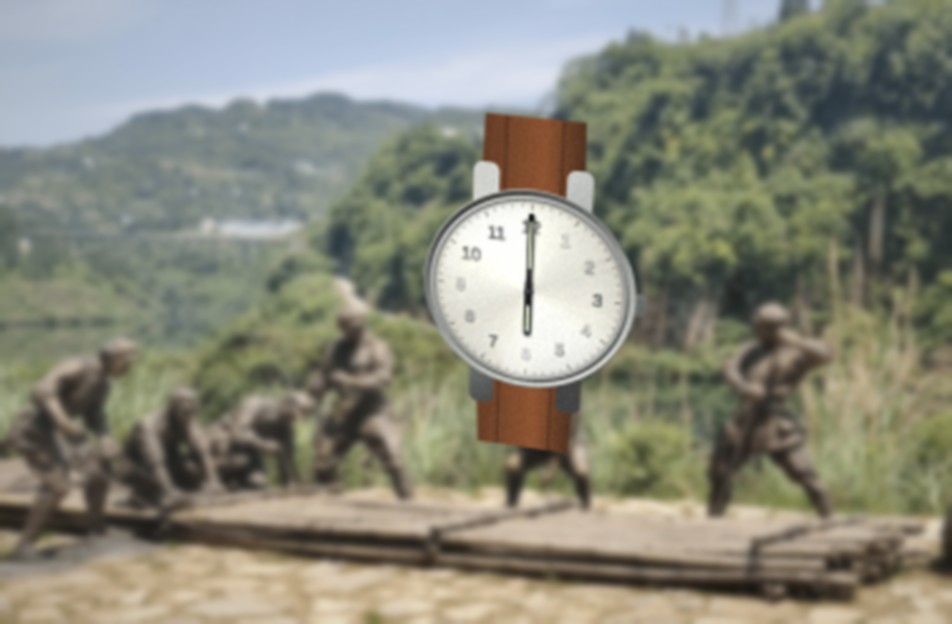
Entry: h=6 m=0
